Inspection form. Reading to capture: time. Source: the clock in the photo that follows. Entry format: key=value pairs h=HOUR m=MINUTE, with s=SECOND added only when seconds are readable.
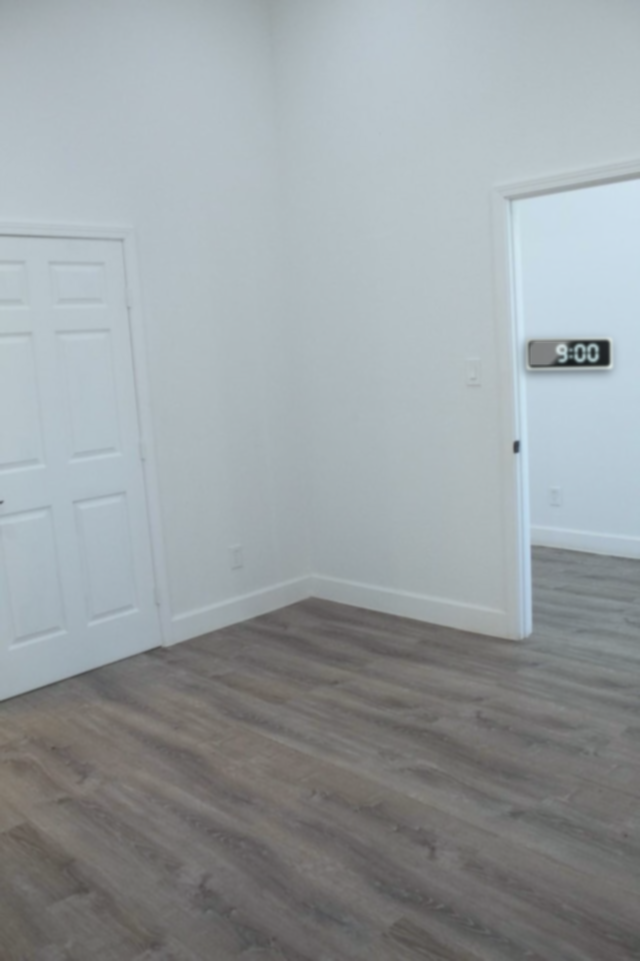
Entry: h=9 m=0
